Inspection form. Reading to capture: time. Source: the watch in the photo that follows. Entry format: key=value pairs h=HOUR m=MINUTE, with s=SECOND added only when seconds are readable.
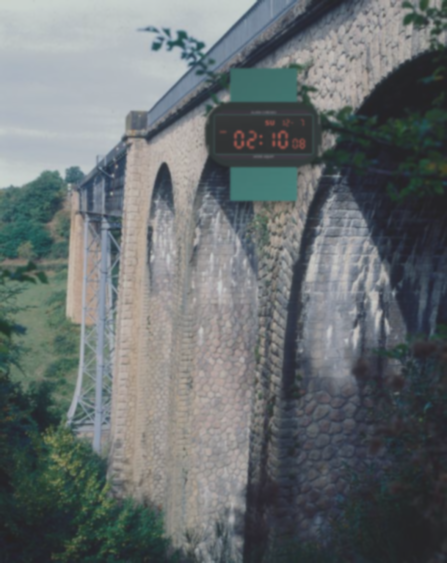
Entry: h=2 m=10
